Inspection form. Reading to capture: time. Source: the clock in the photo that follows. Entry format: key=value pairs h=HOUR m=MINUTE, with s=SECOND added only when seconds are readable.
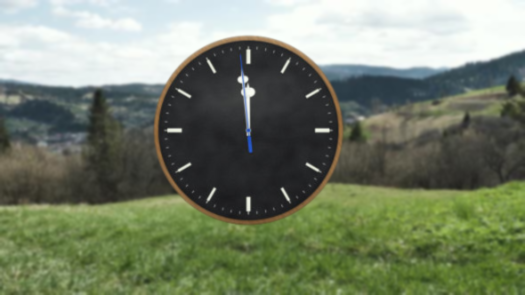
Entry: h=11 m=58 s=59
